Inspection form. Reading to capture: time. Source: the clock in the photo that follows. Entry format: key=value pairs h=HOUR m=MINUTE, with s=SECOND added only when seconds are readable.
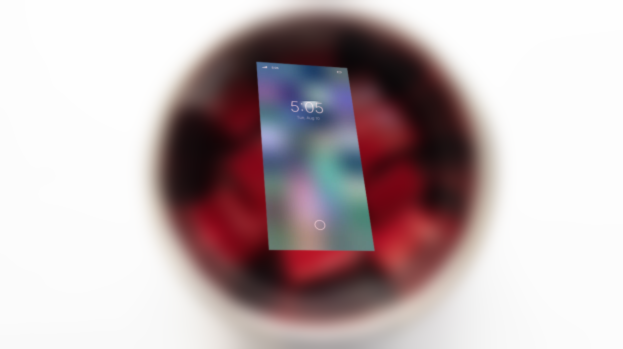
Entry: h=5 m=5
